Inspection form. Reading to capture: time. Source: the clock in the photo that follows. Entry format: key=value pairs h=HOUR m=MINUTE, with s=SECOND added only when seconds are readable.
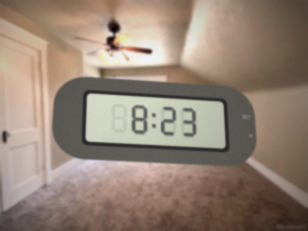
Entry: h=8 m=23
